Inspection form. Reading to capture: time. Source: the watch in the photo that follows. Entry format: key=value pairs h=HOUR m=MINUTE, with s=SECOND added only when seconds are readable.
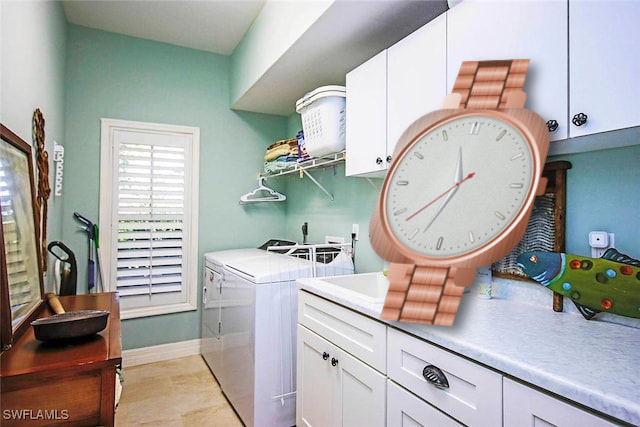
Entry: h=11 m=33 s=38
